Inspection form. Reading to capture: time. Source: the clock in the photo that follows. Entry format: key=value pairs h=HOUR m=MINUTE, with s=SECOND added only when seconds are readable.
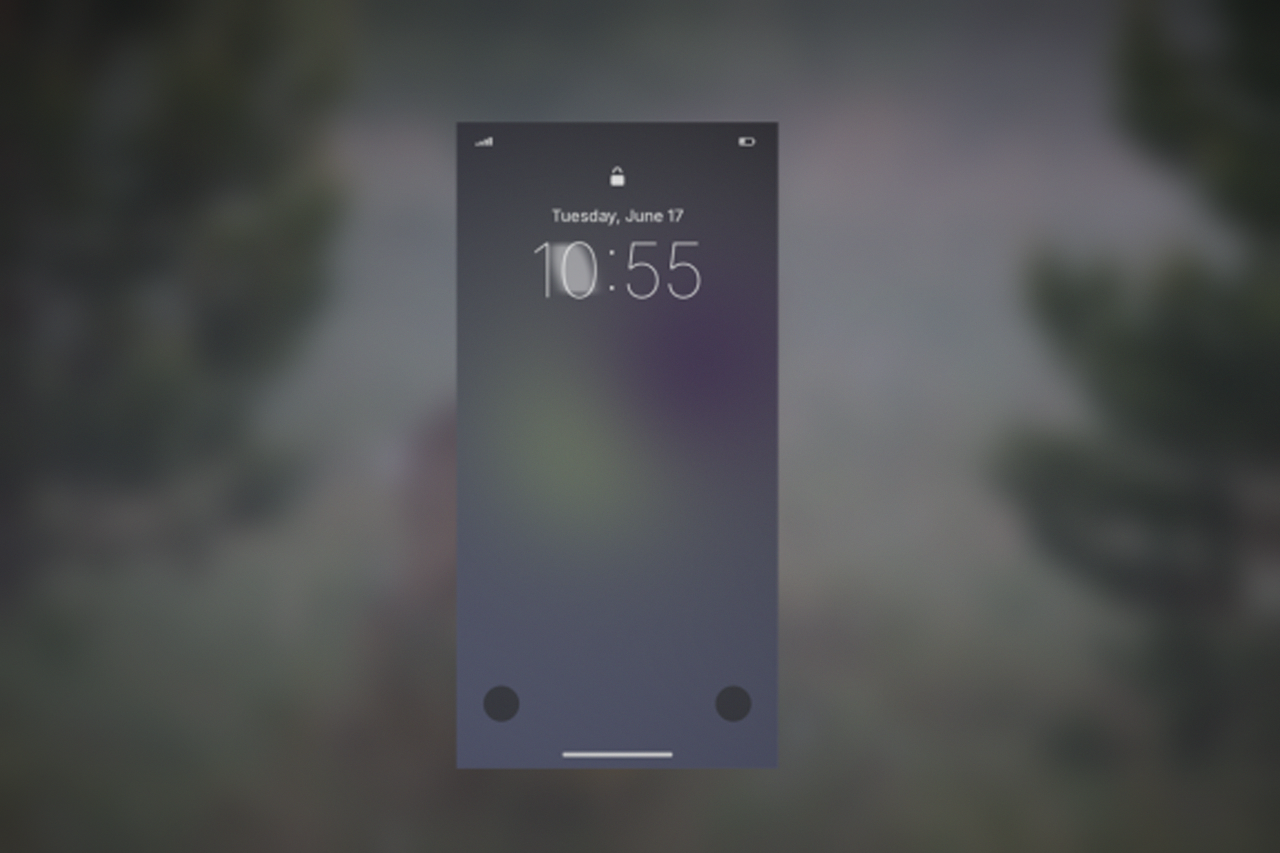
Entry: h=10 m=55
